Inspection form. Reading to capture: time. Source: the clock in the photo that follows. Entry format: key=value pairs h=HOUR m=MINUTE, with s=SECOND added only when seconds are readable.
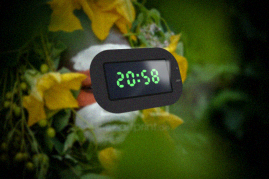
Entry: h=20 m=58
